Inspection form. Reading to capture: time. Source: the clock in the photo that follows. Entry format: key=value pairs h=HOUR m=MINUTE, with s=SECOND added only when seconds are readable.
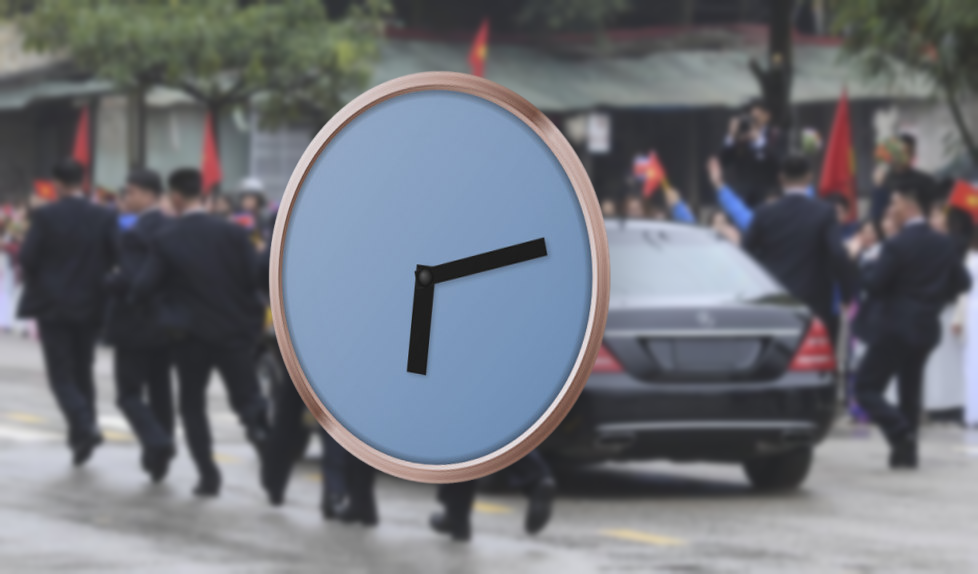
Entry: h=6 m=13
